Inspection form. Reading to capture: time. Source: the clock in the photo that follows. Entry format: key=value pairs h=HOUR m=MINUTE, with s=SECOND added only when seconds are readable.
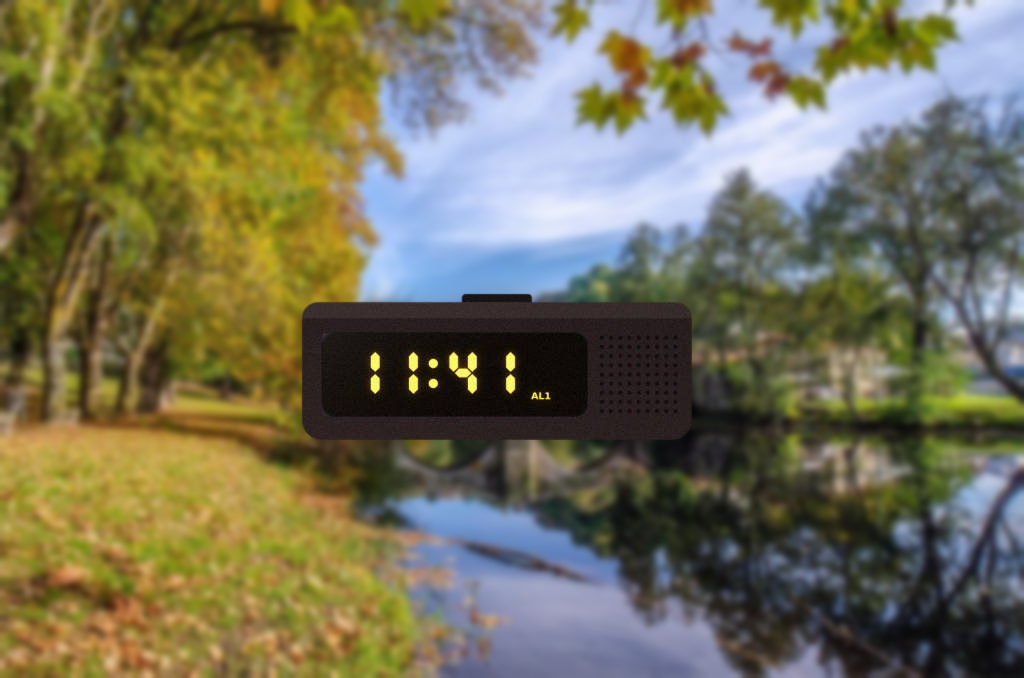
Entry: h=11 m=41
